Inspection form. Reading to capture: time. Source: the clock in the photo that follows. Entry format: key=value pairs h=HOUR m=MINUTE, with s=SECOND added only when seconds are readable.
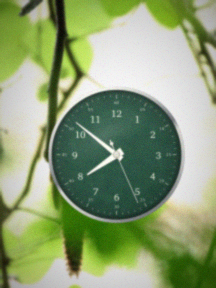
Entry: h=7 m=51 s=26
